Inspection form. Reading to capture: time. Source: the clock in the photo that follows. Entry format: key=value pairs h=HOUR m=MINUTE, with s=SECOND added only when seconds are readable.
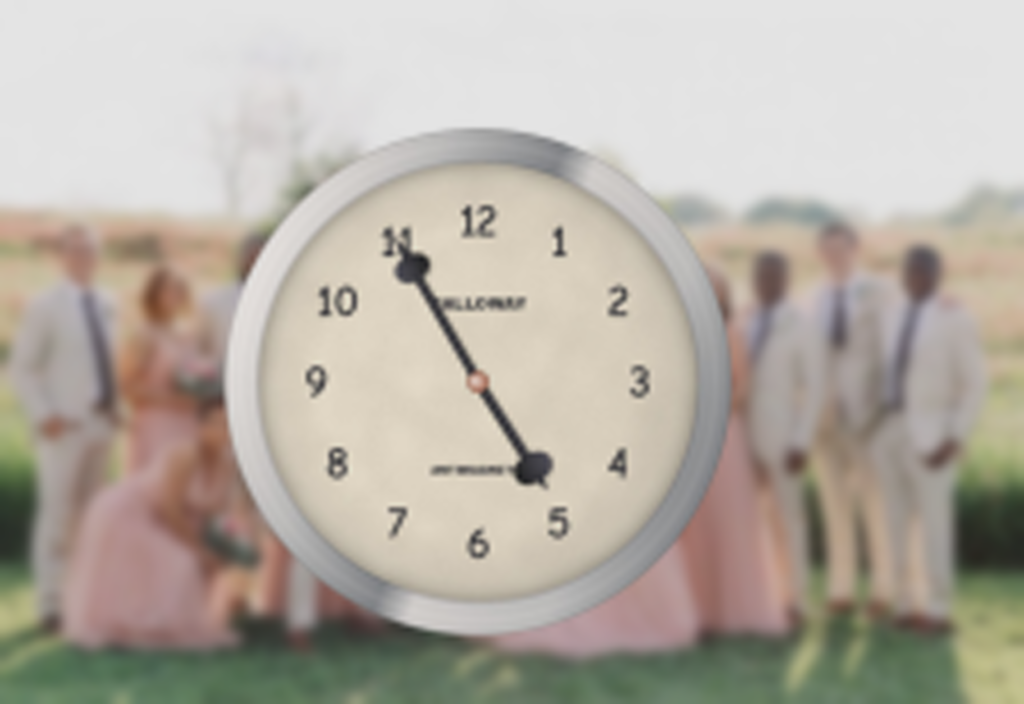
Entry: h=4 m=55
